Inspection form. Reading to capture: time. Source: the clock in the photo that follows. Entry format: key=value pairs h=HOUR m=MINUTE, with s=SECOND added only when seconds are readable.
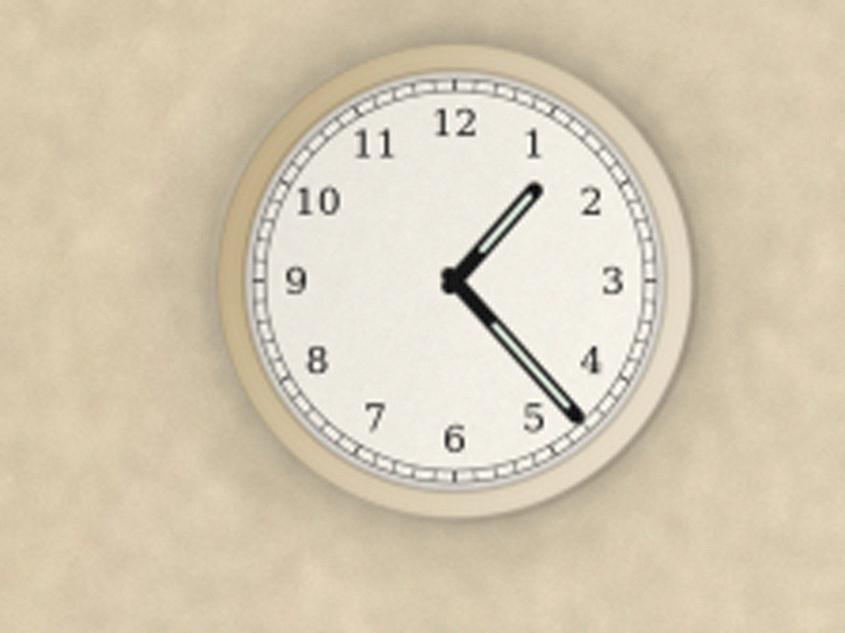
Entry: h=1 m=23
